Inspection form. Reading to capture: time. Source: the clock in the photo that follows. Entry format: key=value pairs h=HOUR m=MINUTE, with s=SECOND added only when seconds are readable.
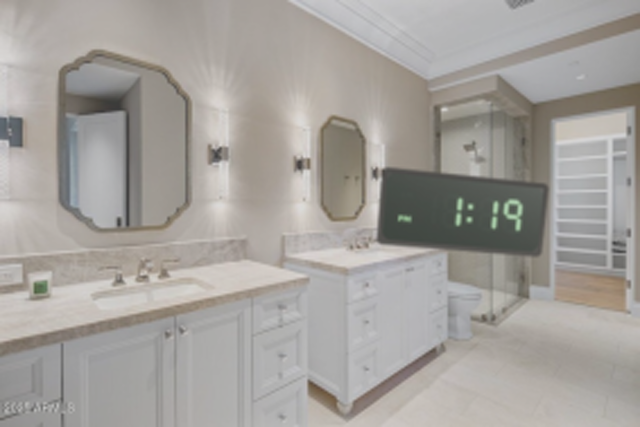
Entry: h=1 m=19
